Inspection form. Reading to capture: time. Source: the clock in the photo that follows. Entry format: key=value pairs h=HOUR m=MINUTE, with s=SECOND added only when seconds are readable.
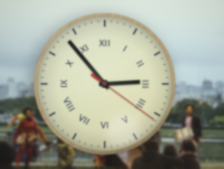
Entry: h=2 m=53 s=21
